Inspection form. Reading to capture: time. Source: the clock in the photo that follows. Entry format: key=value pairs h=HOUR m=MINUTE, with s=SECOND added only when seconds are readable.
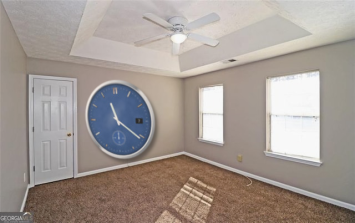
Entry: h=11 m=21
